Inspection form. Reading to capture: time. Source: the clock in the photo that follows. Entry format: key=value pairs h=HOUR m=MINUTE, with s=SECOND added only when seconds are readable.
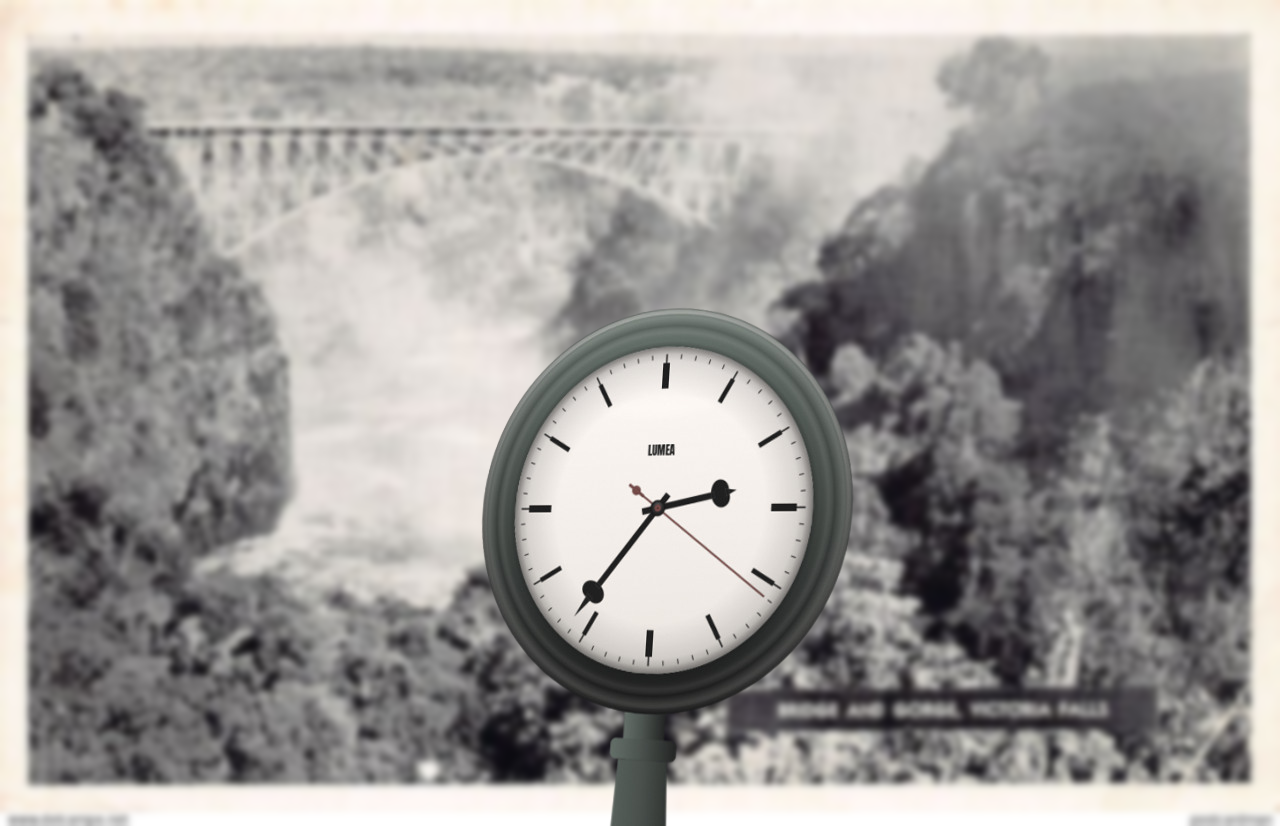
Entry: h=2 m=36 s=21
